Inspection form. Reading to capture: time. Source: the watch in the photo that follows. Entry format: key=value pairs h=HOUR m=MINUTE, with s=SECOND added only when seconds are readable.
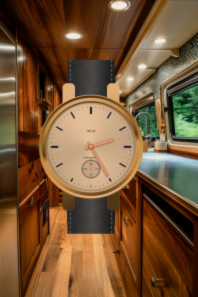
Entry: h=2 m=25
